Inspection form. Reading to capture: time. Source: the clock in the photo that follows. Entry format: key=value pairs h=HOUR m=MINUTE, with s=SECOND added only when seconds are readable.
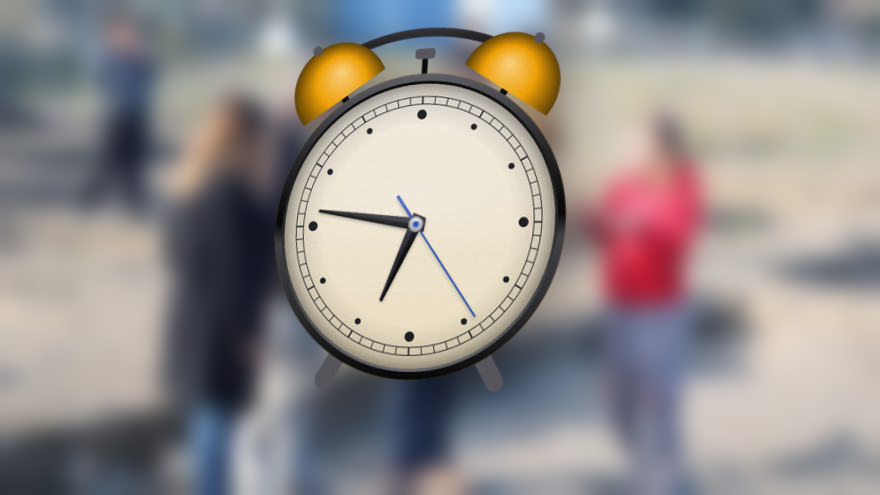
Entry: h=6 m=46 s=24
